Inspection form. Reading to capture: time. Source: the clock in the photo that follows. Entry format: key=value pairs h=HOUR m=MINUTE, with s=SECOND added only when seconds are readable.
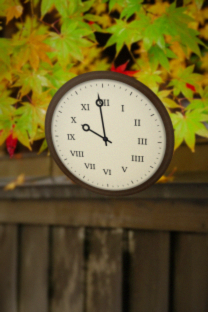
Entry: h=9 m=59
